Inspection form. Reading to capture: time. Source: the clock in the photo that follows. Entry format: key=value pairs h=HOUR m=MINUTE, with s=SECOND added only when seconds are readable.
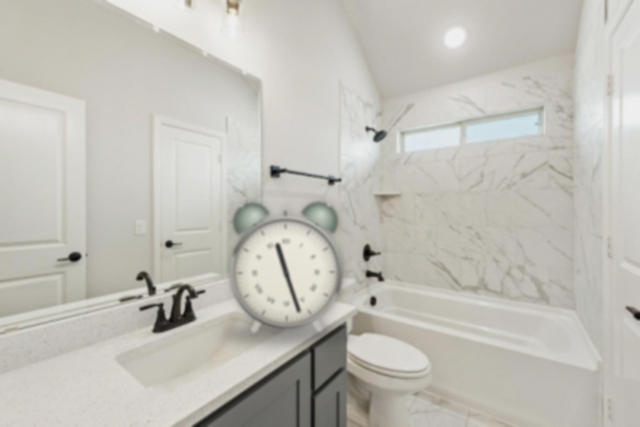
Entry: h=11 m=27
